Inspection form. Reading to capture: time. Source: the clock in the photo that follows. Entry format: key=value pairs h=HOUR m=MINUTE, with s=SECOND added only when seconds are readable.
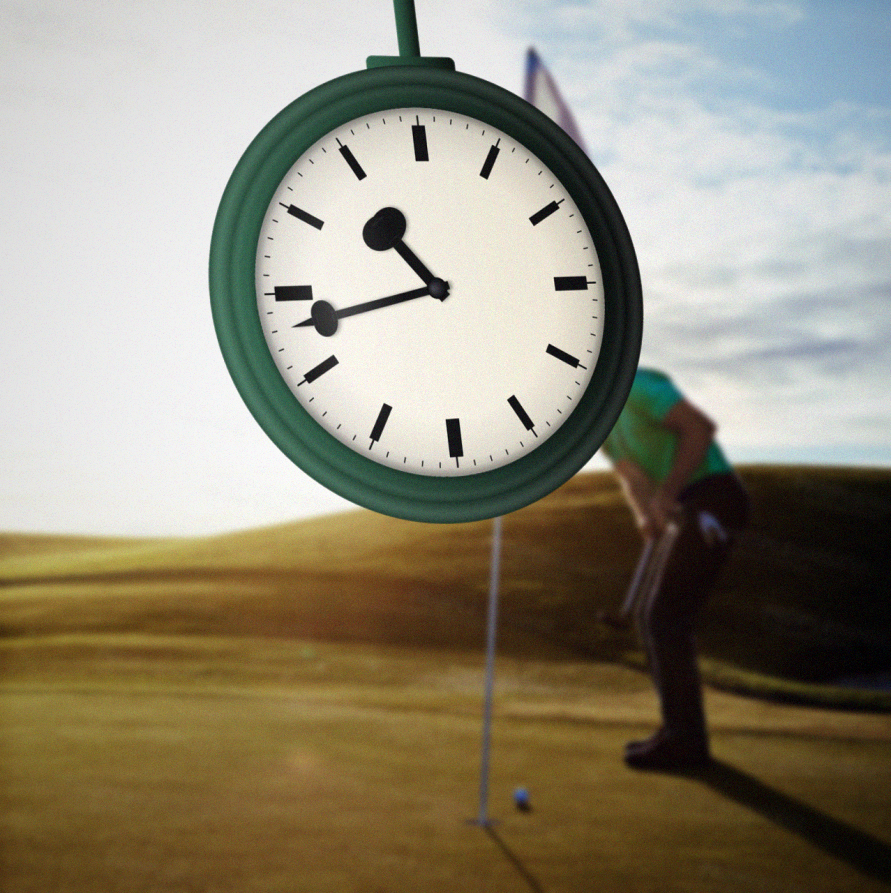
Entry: h=10 m=43
